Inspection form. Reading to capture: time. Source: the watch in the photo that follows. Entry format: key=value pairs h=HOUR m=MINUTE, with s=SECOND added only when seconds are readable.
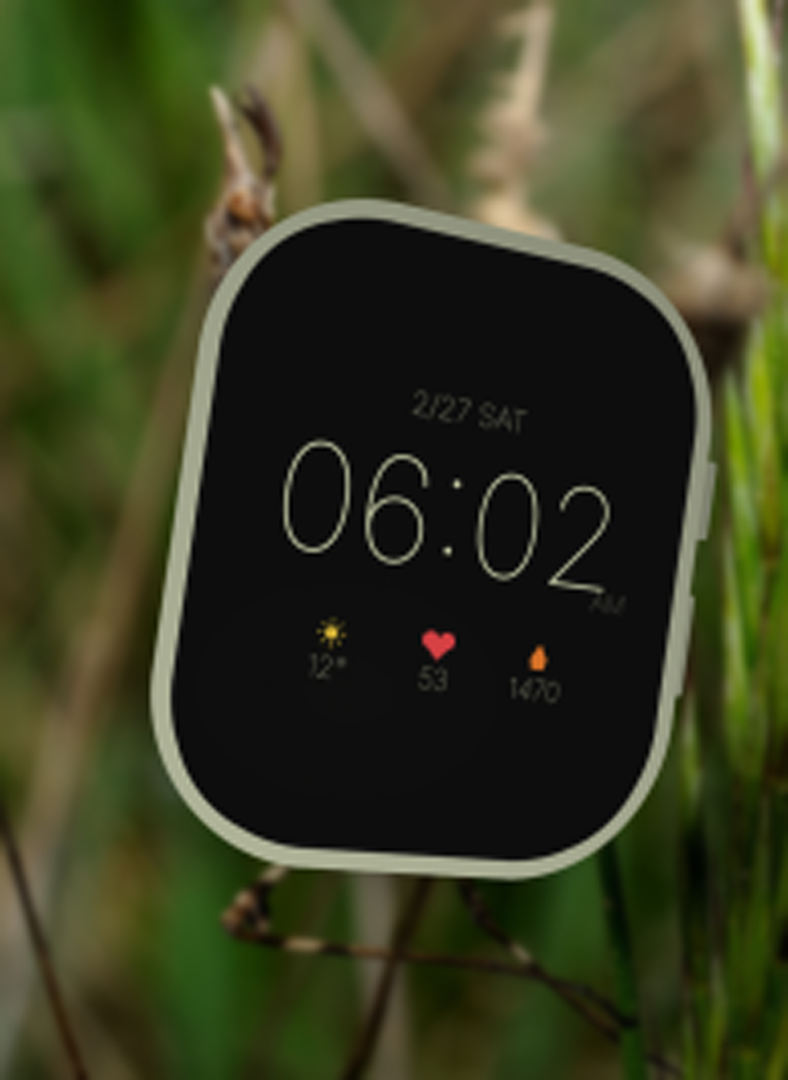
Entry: h=6 m=2
